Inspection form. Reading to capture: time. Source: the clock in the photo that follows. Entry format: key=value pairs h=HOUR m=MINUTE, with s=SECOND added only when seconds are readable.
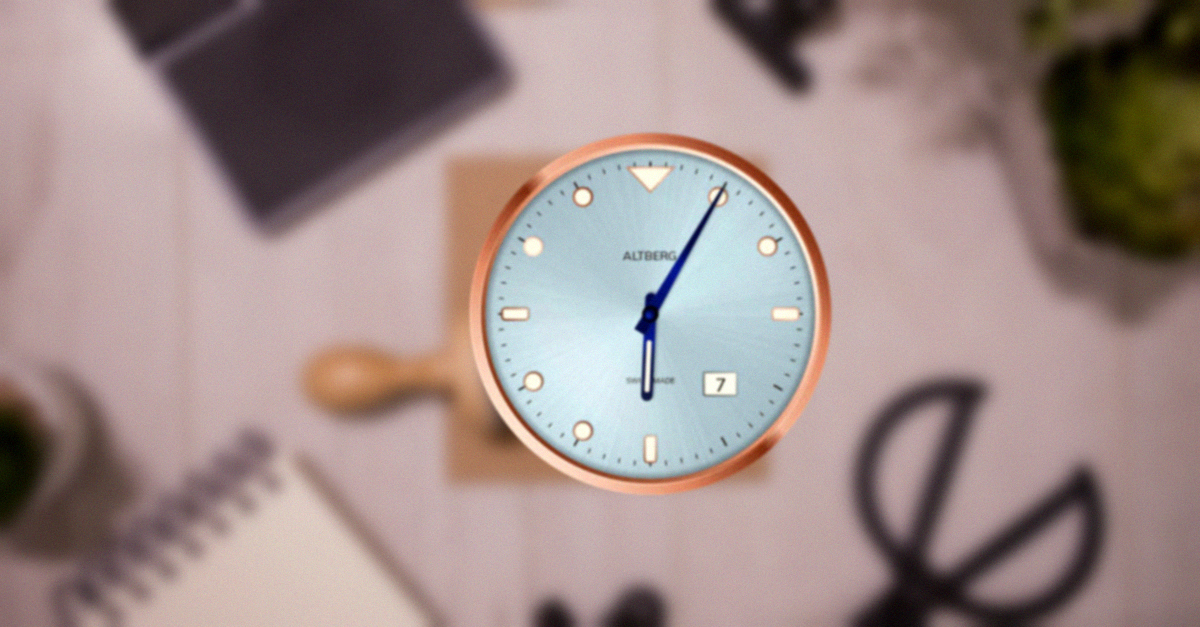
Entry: h=6 m=5
